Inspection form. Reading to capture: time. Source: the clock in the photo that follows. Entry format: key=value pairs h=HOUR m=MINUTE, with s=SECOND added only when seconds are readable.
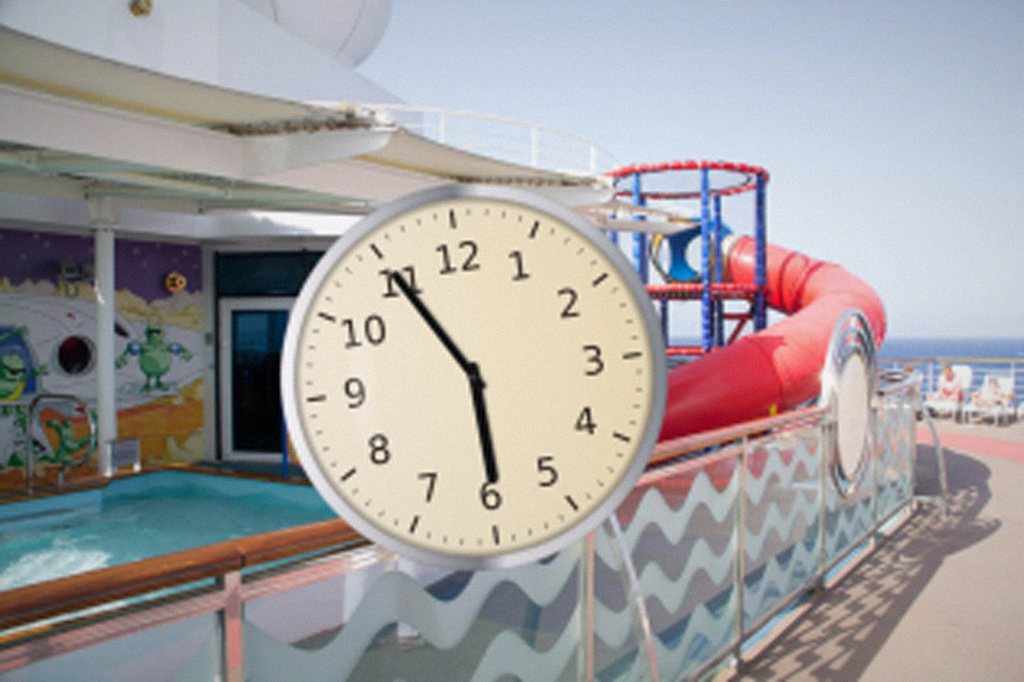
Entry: h=5 m=55
